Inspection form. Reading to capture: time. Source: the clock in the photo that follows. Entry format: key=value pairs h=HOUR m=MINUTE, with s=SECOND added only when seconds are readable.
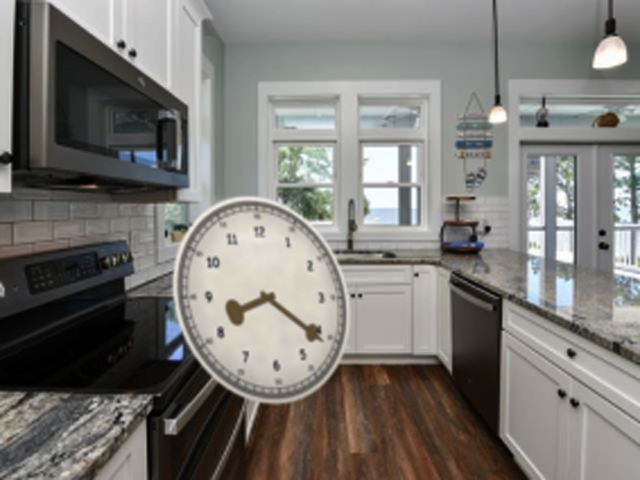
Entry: h=8 m=21
